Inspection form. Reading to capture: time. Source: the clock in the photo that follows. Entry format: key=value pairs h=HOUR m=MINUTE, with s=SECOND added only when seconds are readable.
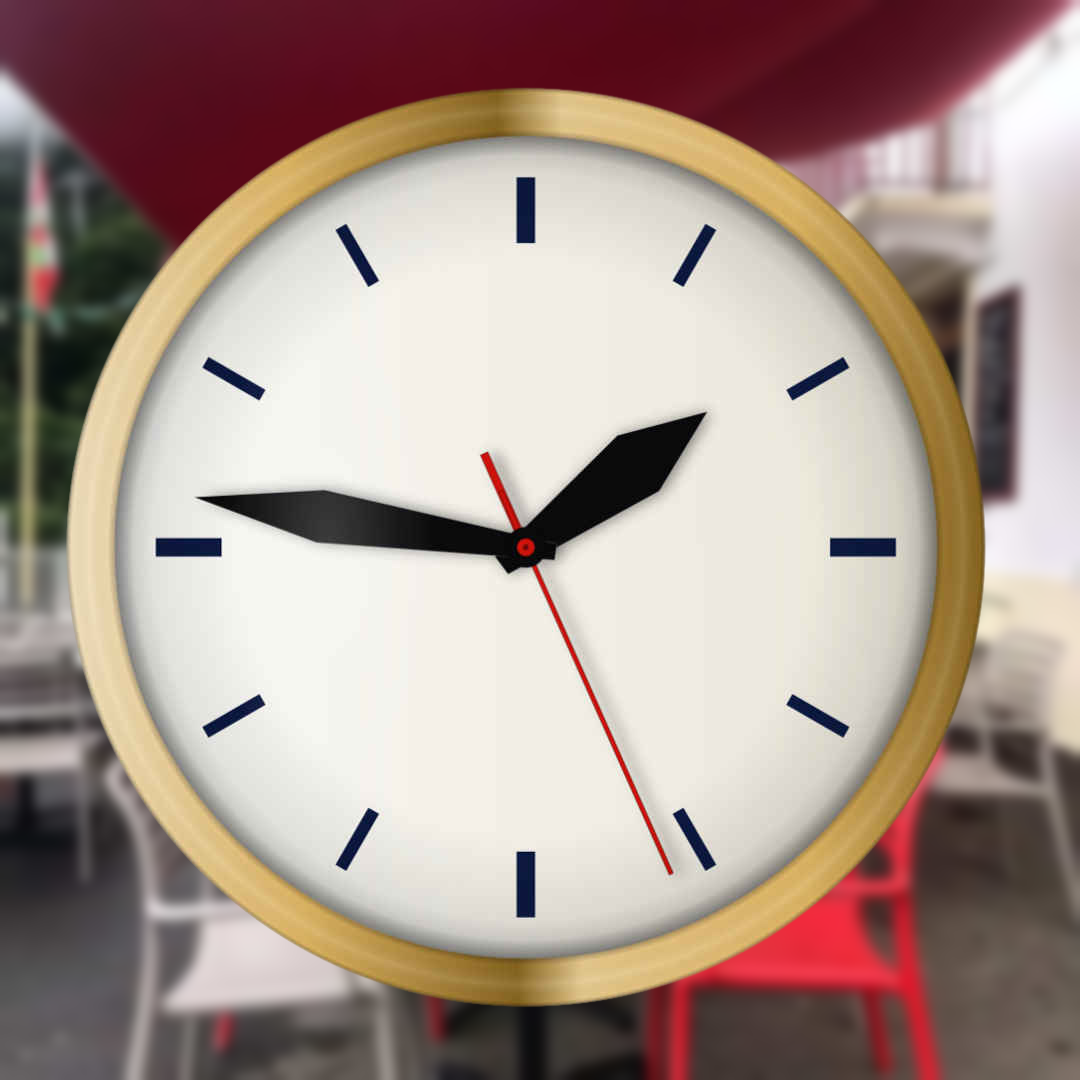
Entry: h=1 m=46 s=26
